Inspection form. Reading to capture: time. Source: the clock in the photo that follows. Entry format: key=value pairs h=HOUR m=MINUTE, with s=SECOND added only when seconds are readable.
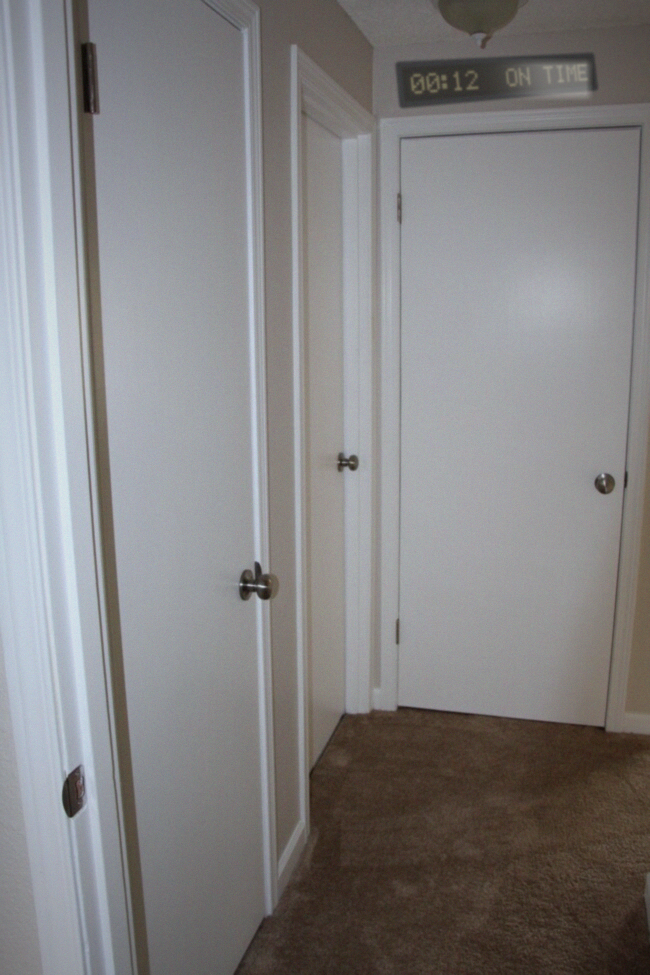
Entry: h=0 m=12
